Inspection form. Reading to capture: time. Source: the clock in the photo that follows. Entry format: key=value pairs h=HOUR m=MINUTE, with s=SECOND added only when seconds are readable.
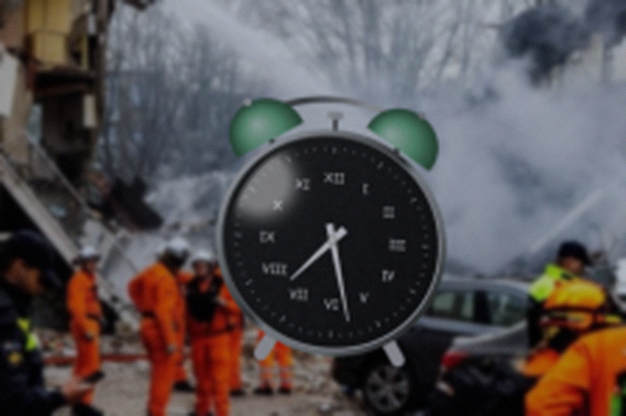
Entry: h=7 m=28
